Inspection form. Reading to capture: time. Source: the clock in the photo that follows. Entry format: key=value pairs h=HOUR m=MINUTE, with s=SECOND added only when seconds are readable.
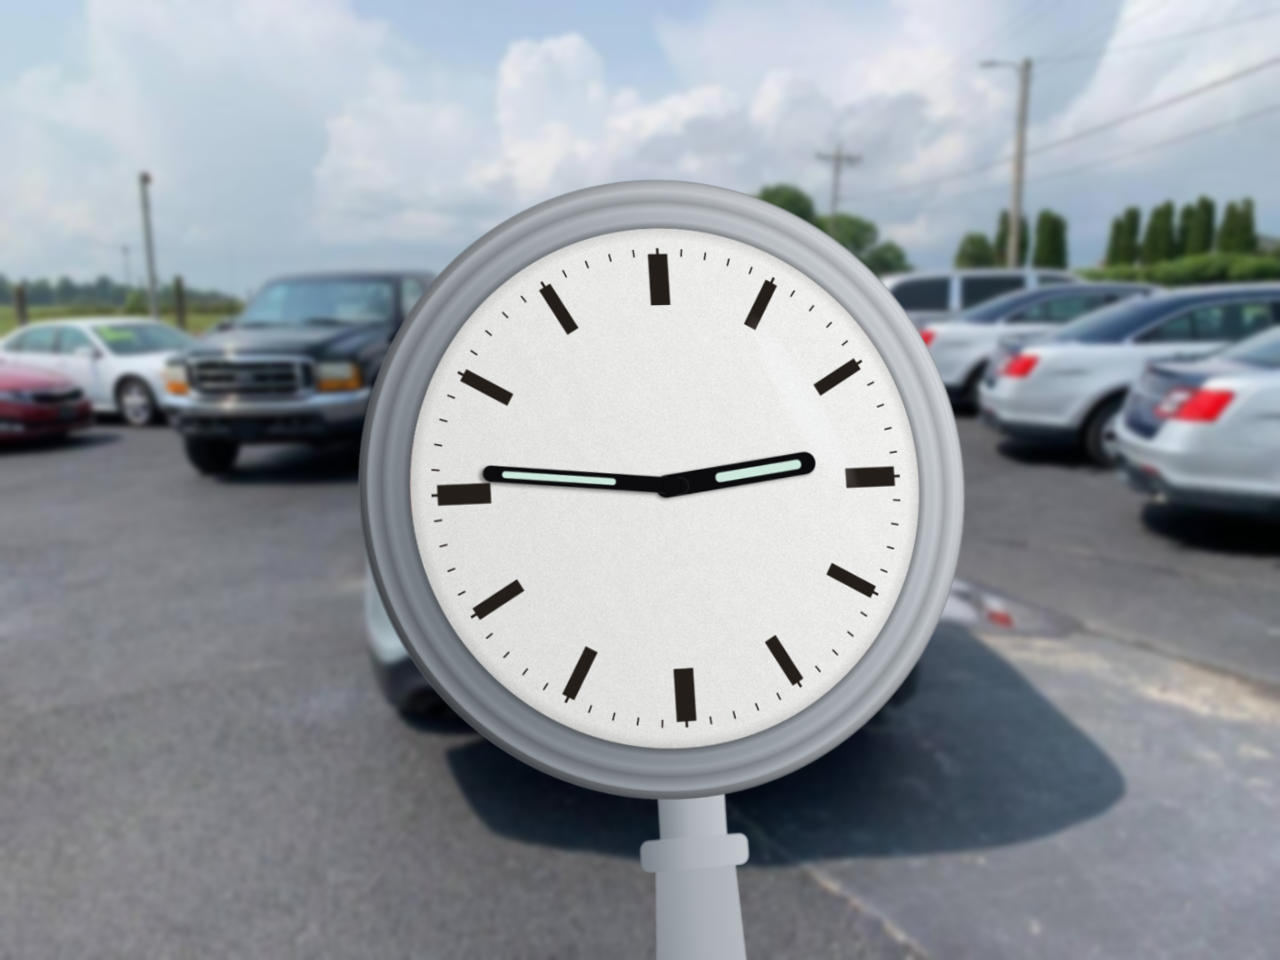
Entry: h=2 m=46
